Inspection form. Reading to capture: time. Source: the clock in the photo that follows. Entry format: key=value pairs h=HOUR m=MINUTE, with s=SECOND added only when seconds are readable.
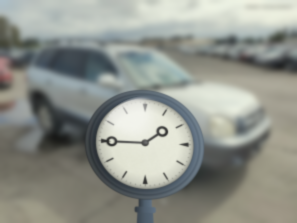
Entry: h=1 m=45
